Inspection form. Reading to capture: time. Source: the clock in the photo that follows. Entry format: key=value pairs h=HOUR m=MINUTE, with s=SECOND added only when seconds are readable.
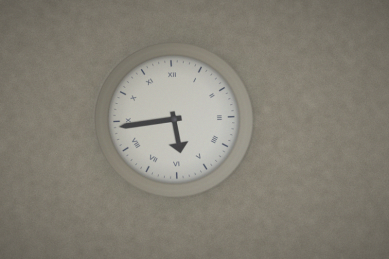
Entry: h=5 m=44
